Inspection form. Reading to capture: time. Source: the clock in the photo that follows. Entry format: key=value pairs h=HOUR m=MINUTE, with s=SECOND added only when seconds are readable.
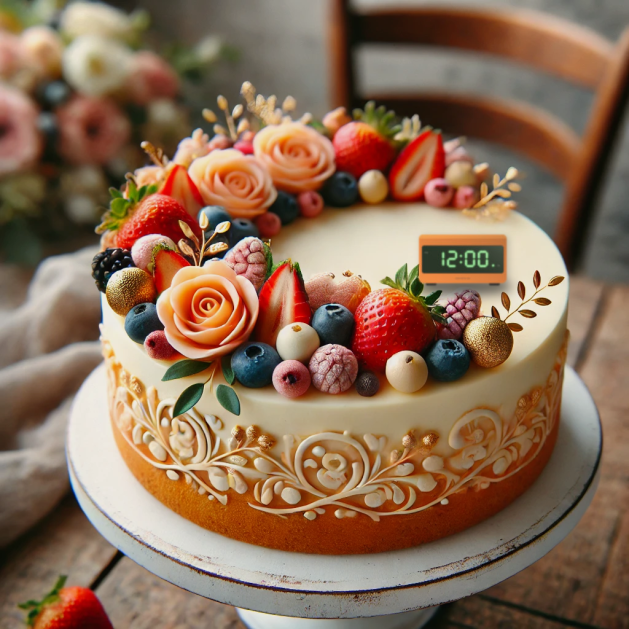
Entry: h=12 m=0
